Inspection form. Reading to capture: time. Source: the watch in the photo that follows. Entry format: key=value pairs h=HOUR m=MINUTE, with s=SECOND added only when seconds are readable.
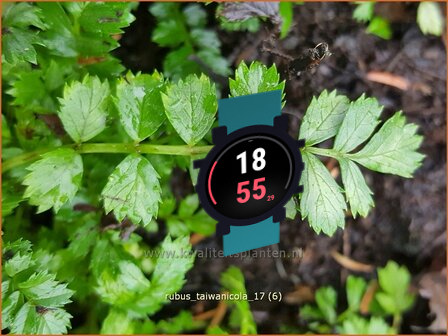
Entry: h=18 m=55 s=29
